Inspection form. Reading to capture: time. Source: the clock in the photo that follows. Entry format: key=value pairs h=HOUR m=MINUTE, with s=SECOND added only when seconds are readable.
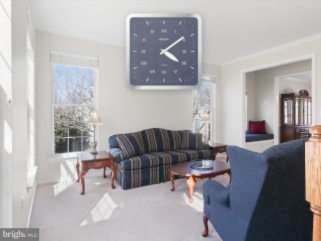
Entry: h=4 m=9
